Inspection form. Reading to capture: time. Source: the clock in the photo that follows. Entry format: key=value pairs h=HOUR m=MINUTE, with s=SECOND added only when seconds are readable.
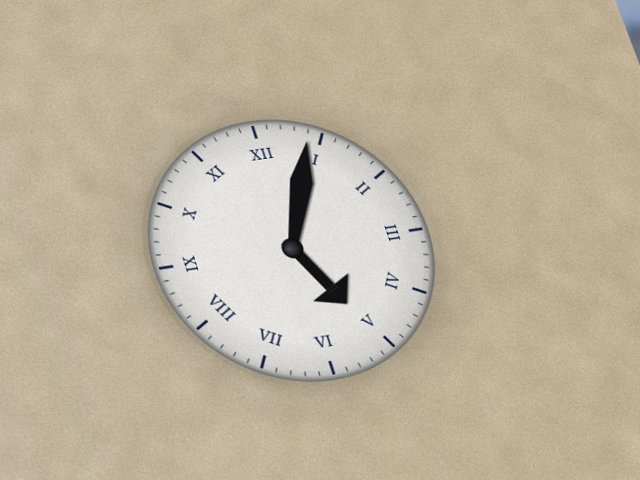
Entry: h=5 m=4
